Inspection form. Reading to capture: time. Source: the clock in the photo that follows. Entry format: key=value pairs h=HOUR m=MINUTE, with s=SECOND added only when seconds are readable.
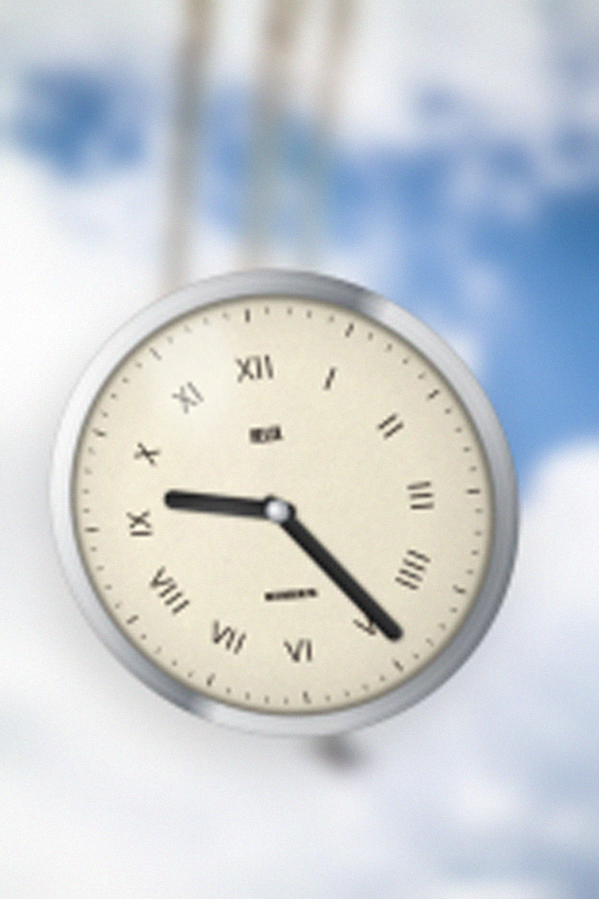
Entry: h=9 m=24
